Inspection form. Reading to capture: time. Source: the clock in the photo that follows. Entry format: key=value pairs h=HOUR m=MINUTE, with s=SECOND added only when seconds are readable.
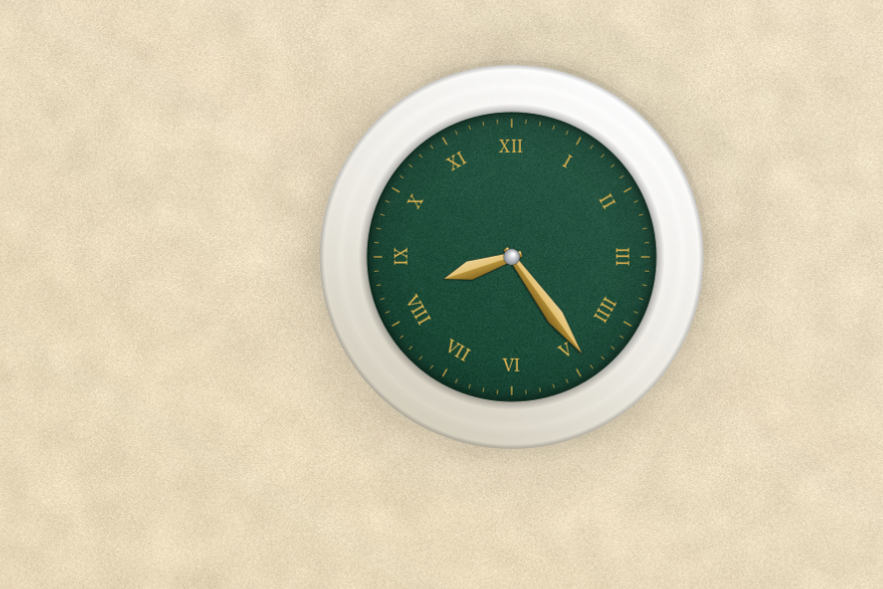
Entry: h=8 m=24
